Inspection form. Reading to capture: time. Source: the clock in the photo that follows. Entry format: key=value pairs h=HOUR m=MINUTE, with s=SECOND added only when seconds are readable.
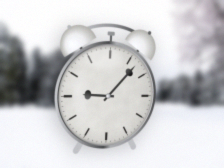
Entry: h=9 m=7
